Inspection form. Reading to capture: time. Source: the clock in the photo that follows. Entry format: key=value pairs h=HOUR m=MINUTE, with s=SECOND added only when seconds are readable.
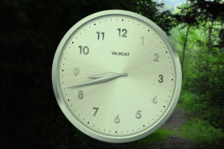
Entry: h=8 m=42
